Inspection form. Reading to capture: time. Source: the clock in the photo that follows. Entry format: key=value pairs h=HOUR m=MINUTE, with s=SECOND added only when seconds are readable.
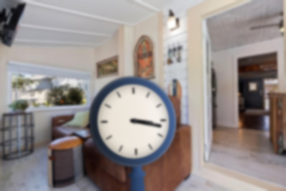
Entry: h=3 m=17
